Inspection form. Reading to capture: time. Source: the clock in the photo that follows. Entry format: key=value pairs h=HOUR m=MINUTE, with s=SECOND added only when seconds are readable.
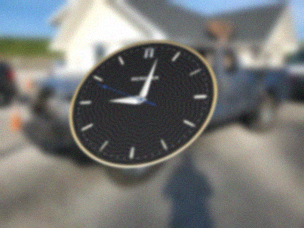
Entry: h=9 m=1 s=49
